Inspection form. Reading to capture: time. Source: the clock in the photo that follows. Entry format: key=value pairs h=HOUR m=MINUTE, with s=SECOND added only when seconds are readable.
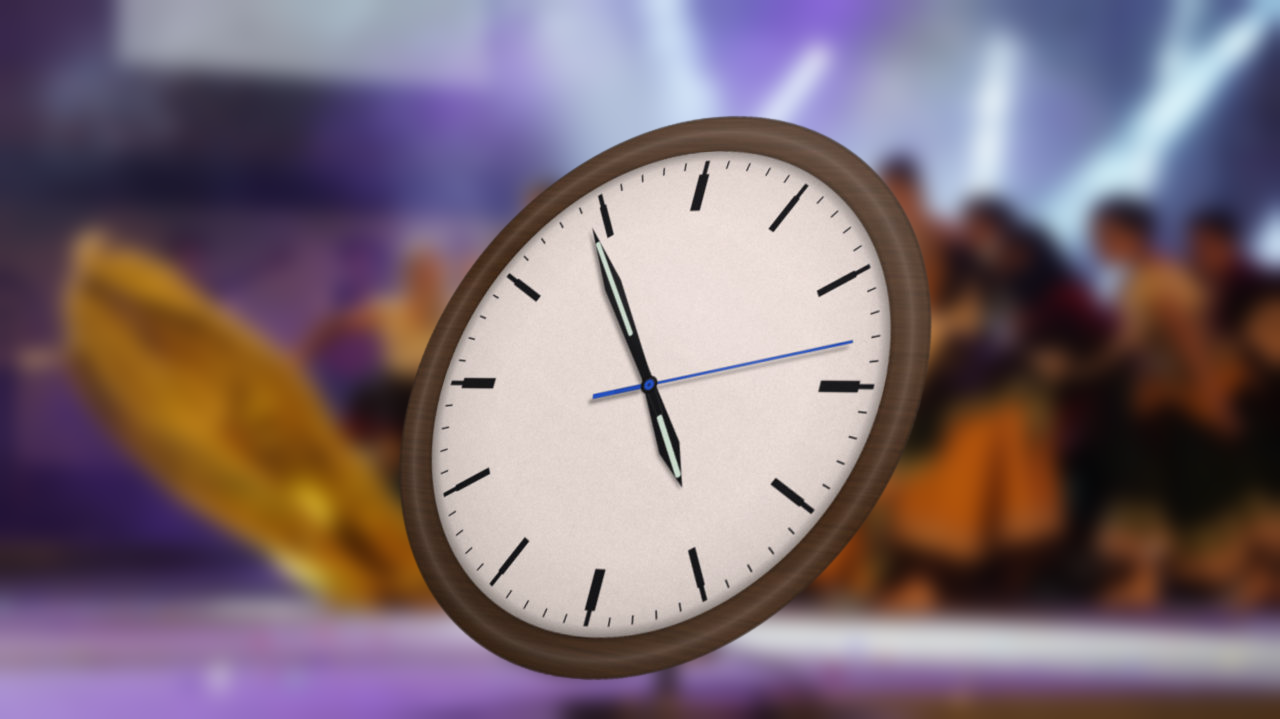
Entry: h=4 m=54 s=13
